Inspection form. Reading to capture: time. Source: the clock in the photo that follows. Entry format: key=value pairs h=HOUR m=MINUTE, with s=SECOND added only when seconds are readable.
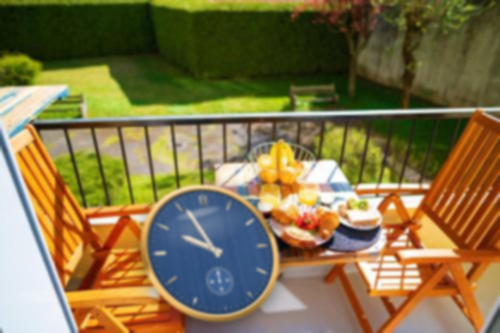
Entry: h=9 m=56
